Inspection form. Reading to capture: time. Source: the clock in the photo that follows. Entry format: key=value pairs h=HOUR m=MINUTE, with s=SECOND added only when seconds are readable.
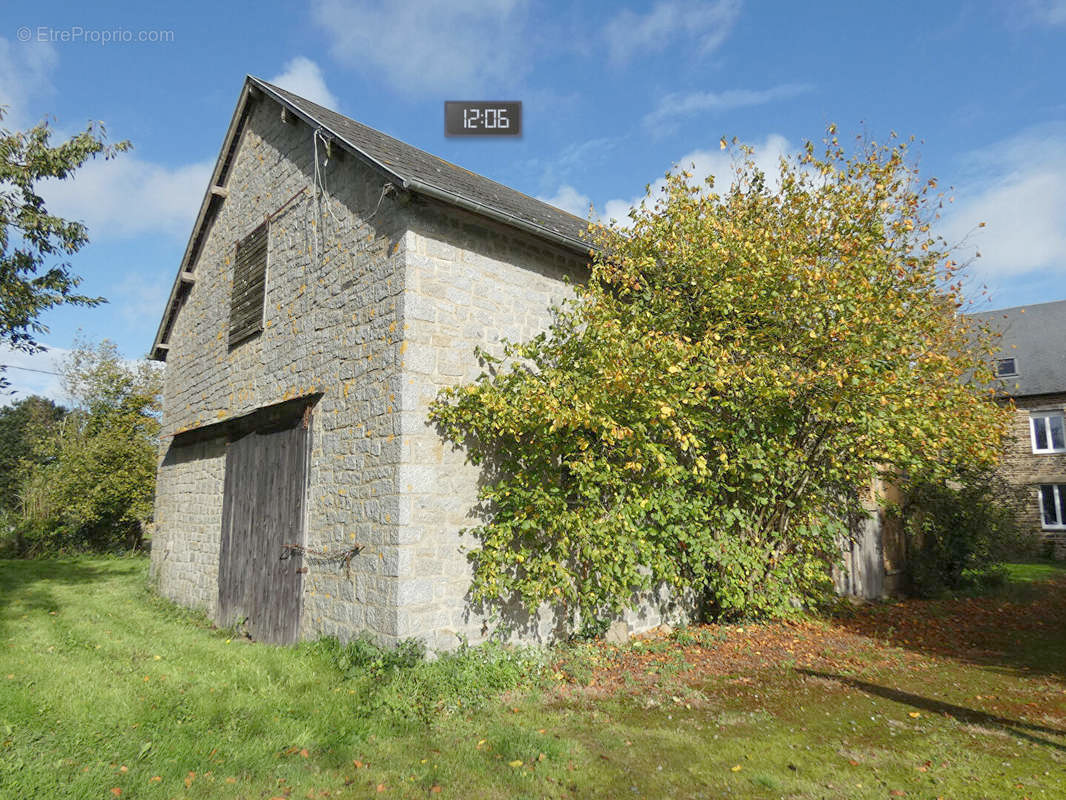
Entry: h=12 m=6
